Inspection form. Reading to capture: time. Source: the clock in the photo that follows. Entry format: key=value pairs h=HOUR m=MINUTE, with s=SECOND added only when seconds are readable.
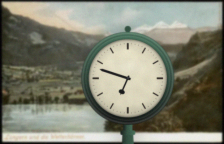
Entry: h=6 m=48
